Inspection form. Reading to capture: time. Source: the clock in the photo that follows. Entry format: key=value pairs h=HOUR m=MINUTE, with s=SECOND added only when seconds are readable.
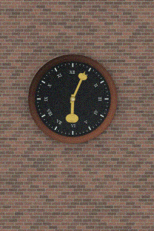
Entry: h=6 m=4
